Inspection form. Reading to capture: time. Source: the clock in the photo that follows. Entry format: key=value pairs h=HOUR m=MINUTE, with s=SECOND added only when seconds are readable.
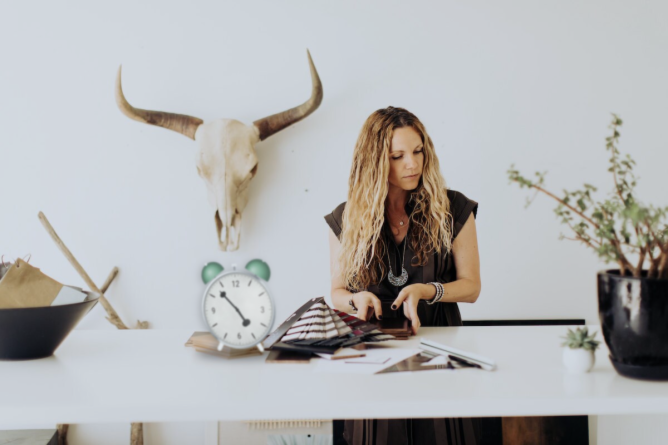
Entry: h=4 m=53
